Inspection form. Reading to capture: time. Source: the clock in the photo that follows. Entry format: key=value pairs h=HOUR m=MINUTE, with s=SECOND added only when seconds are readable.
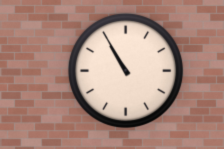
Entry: h=10 m=55
